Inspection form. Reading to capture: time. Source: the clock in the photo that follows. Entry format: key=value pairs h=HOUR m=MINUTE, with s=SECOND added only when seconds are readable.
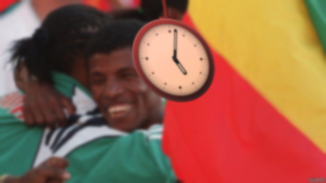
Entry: h=5 m=2
